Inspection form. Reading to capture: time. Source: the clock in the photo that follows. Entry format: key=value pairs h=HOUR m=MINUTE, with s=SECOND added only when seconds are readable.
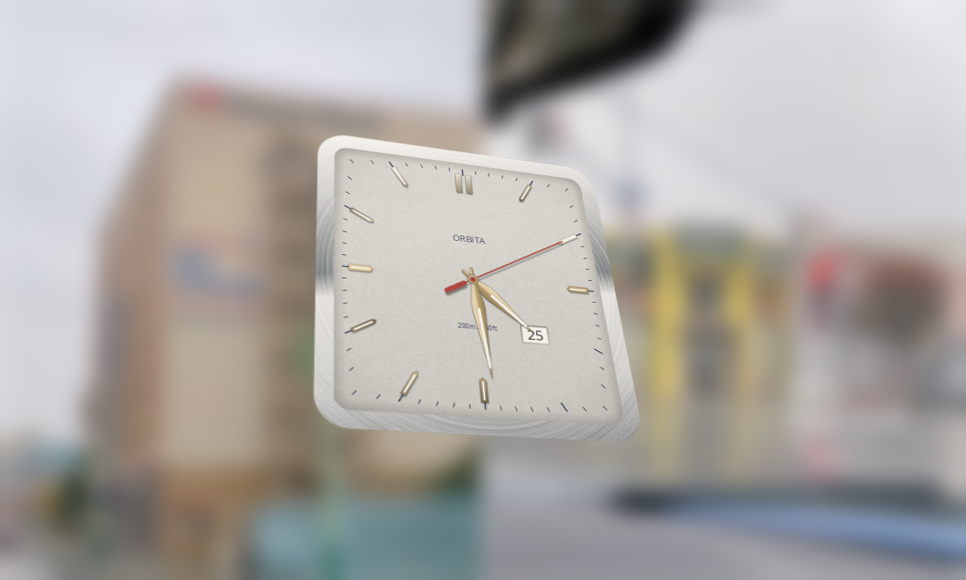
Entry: h=4 m=29 s=10
